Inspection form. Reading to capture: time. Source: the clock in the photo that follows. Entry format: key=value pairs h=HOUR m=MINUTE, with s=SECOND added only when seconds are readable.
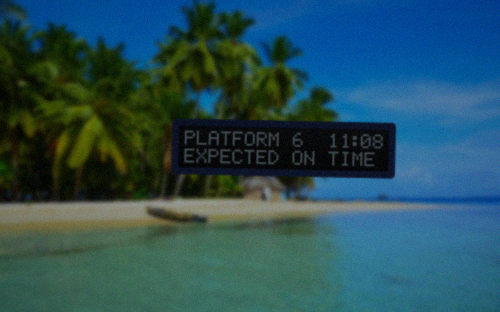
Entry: h=11 m=8
